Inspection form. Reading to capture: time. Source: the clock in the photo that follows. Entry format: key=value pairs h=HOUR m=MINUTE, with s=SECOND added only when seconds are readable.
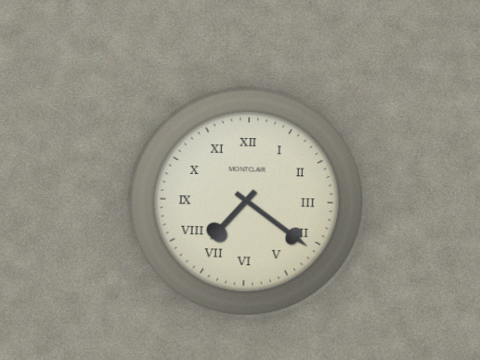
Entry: h=7 m=21
